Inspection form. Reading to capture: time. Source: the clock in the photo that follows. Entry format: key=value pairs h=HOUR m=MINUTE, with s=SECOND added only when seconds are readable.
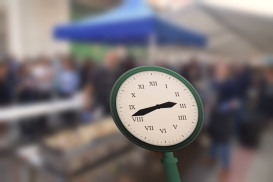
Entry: h=2 m=42
